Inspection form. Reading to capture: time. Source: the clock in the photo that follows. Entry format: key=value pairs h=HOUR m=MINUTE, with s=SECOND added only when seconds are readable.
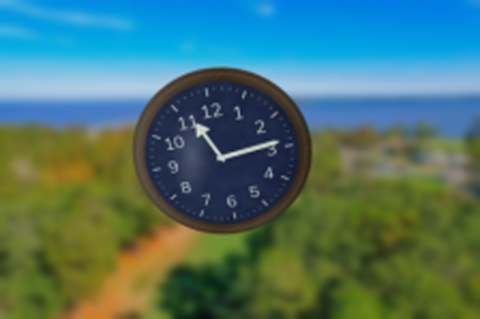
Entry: h=11 m=14
